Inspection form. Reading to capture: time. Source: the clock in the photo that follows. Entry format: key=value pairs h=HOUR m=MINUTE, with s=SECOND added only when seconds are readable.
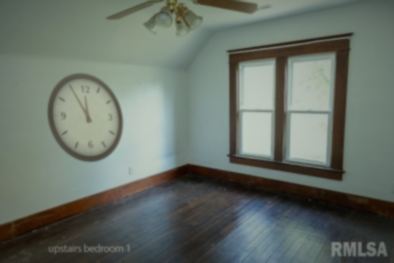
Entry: h=11 m=55
